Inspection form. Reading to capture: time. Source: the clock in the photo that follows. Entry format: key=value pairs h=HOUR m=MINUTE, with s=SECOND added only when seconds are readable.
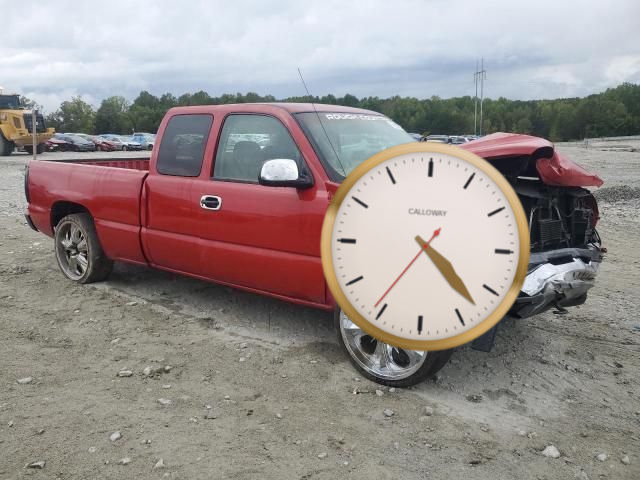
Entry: h=4 m=22 s=36
